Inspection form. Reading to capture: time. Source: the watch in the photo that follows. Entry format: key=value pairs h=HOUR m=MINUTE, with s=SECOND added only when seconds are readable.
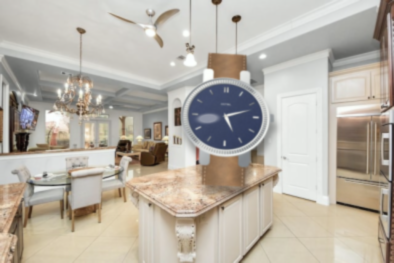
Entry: h=5 m=12
